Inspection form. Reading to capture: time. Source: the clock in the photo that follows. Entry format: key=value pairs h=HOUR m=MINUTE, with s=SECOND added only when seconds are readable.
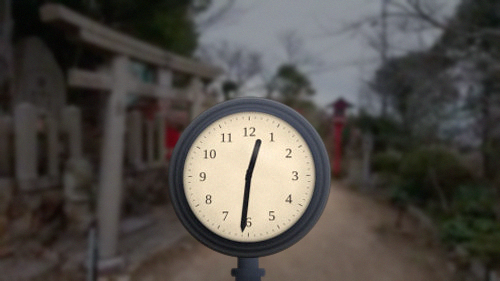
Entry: h=12 m=31
